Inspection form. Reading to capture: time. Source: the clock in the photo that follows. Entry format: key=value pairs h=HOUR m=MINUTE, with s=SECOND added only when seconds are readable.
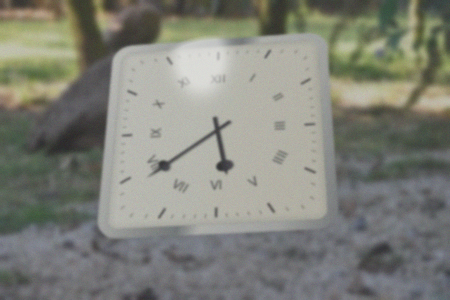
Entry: h=5 m=39
